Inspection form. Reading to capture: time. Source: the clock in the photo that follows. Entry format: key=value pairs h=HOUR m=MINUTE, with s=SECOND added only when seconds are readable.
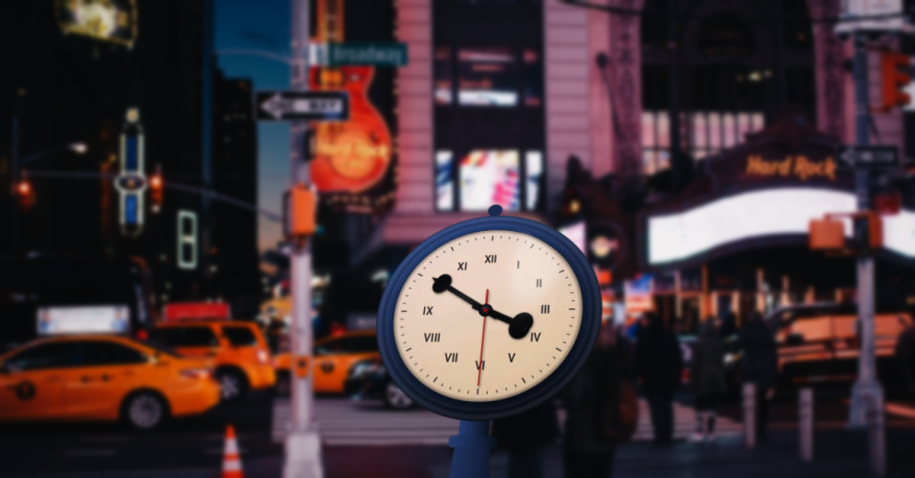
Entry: h=3 m=50 s=30
